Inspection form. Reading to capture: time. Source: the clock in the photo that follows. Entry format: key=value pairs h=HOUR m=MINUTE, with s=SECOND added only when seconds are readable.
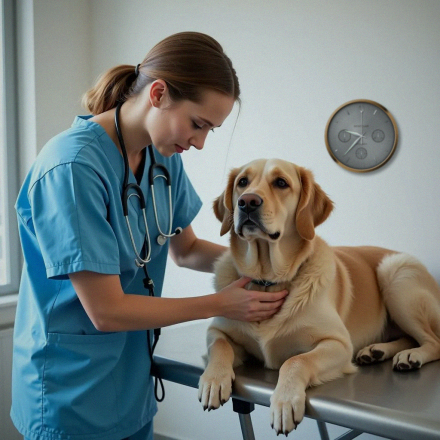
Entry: h=9 m=37
